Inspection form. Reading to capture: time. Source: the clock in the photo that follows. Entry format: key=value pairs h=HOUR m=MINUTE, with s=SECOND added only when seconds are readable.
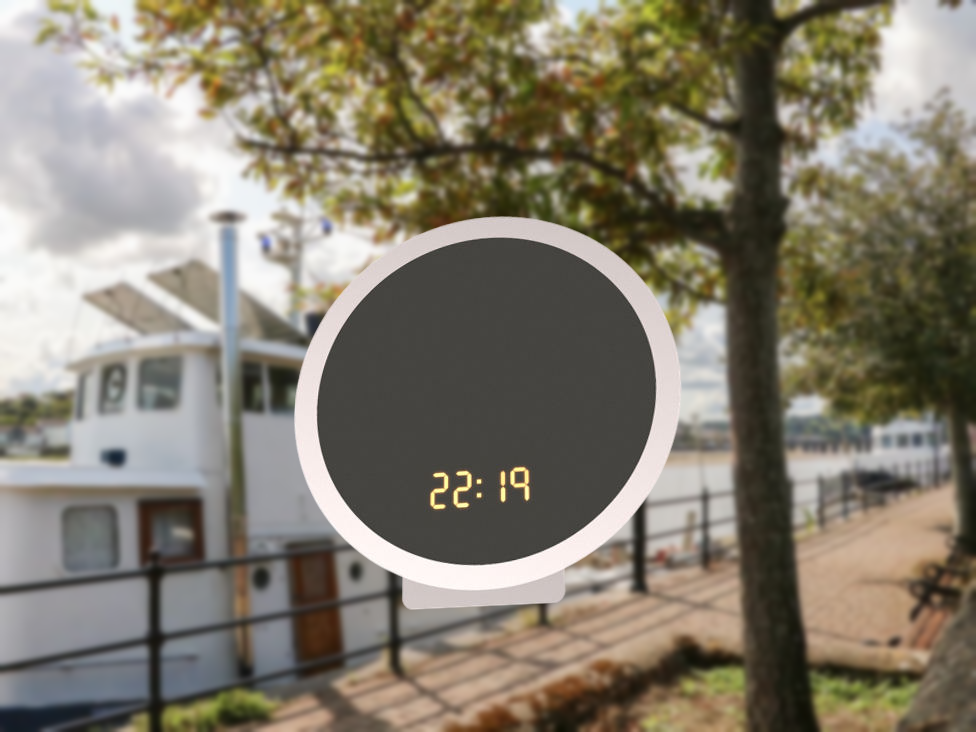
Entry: h=22 m=19
